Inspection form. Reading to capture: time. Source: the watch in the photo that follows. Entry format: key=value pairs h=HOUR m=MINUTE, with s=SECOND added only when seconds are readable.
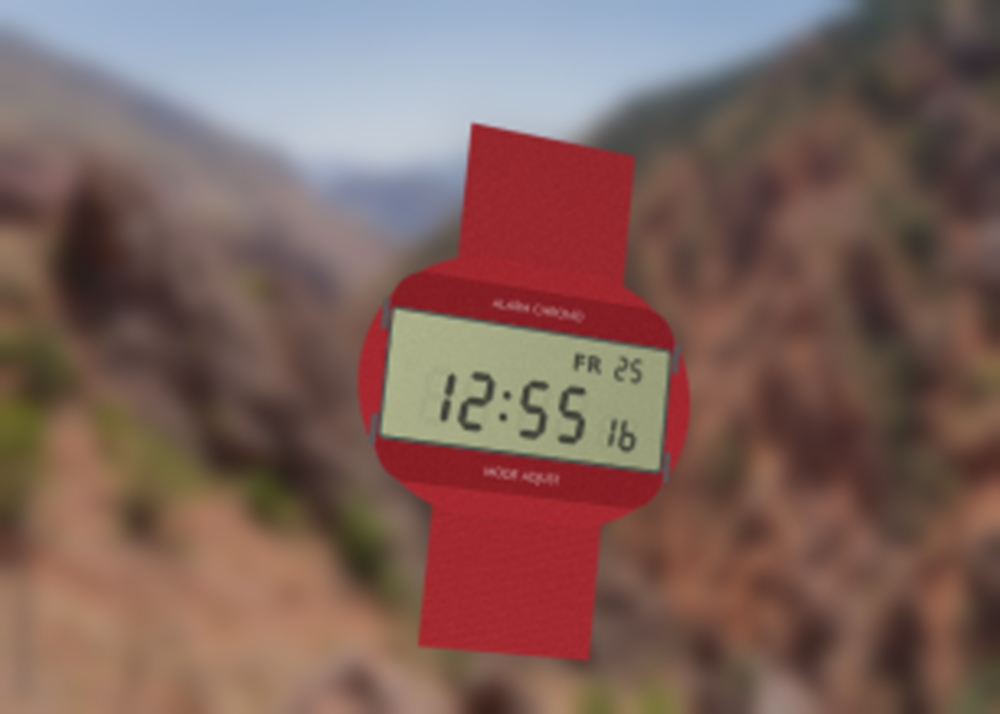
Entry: h=12 m=55 s=16
